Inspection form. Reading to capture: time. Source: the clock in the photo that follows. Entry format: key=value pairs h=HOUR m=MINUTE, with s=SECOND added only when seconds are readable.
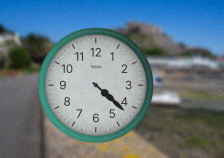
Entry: h=4 m=22
